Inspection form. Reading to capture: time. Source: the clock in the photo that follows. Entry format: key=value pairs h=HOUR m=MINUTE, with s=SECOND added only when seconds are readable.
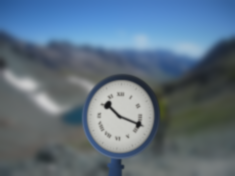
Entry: h=10 m=18
